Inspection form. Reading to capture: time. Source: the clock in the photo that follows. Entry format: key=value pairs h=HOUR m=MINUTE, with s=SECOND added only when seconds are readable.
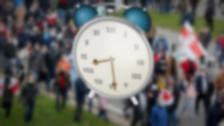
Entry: h=8 m=29
